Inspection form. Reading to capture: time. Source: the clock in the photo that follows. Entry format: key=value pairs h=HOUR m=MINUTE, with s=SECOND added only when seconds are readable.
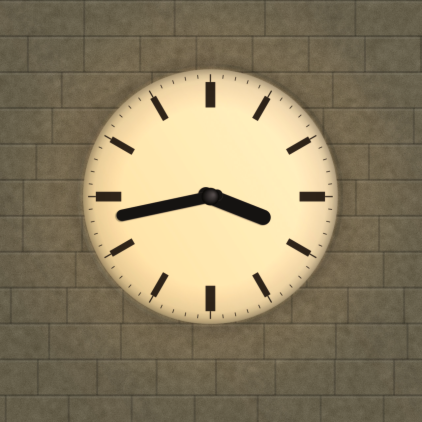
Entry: h=3 m=43
